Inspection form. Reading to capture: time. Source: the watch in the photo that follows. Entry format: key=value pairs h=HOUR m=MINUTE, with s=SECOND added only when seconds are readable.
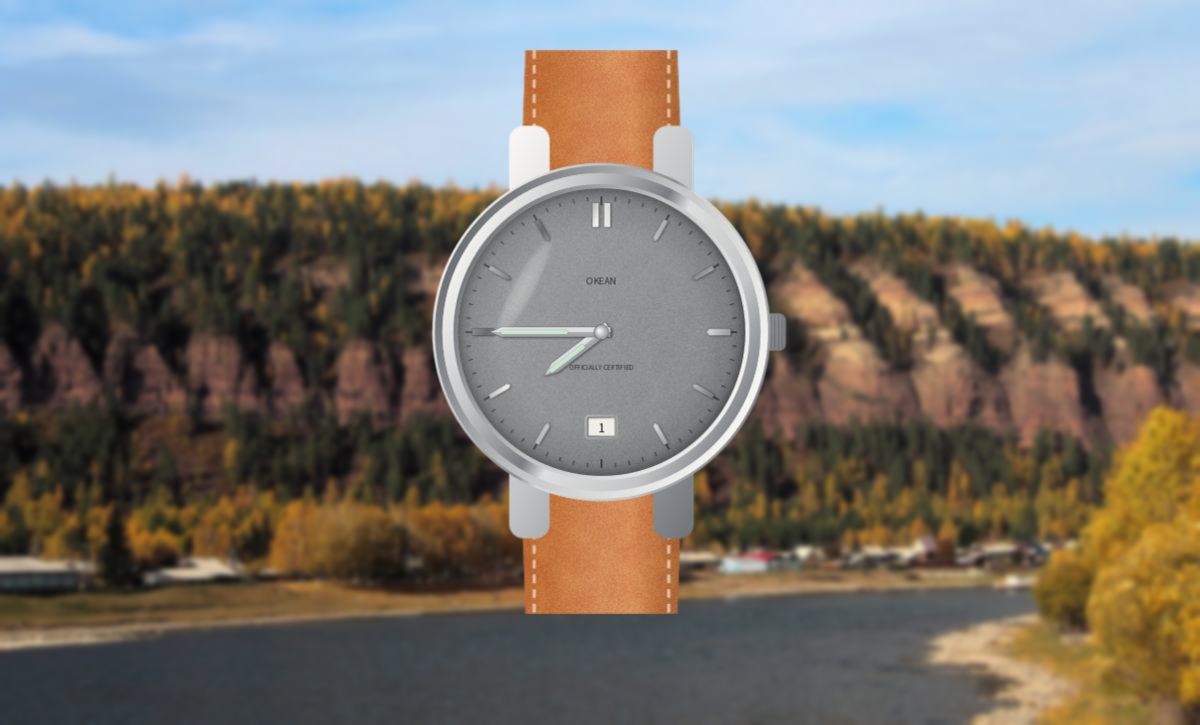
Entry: h=7 m=45
